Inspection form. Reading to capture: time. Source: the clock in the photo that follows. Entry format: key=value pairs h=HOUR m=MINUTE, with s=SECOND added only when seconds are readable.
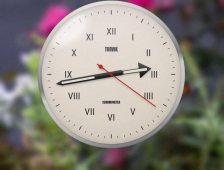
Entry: h=2 m=43 s=21
